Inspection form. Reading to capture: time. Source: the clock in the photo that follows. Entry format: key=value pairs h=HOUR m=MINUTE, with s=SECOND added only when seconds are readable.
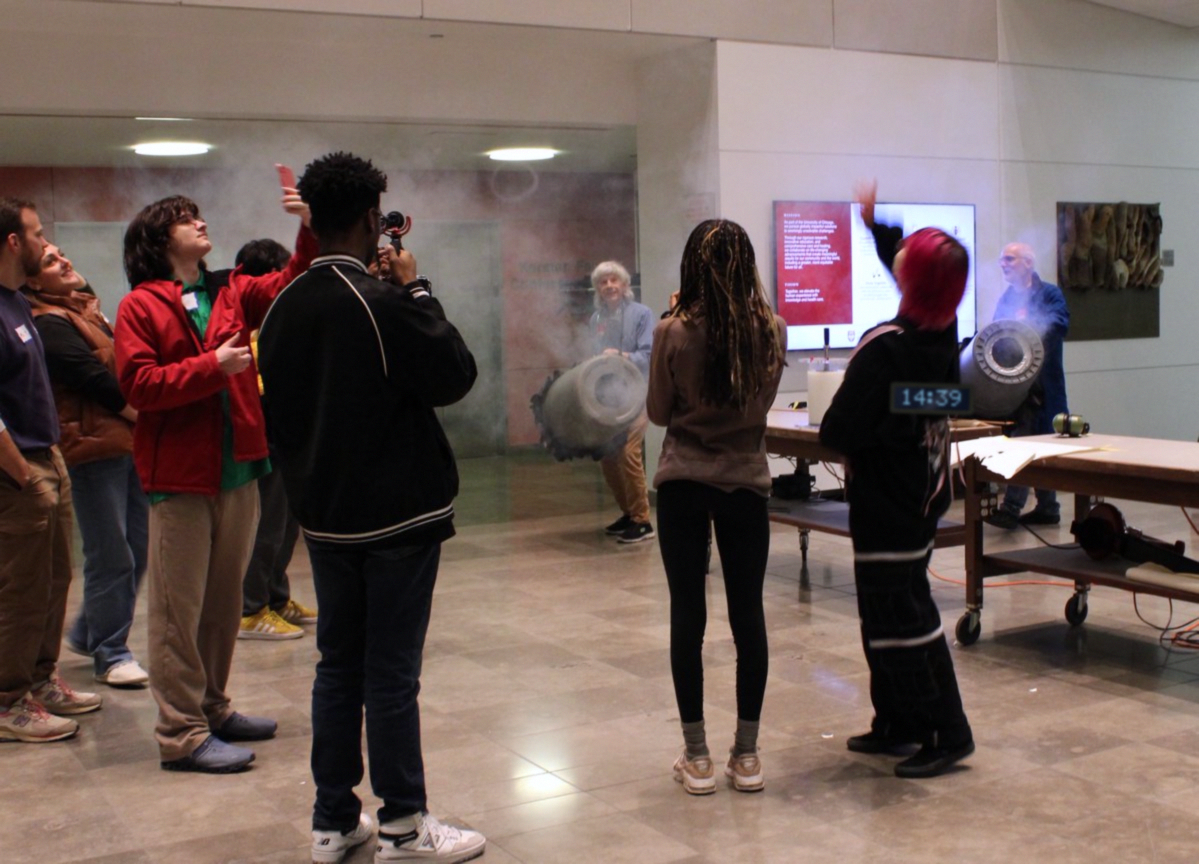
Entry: h=14 m=39
